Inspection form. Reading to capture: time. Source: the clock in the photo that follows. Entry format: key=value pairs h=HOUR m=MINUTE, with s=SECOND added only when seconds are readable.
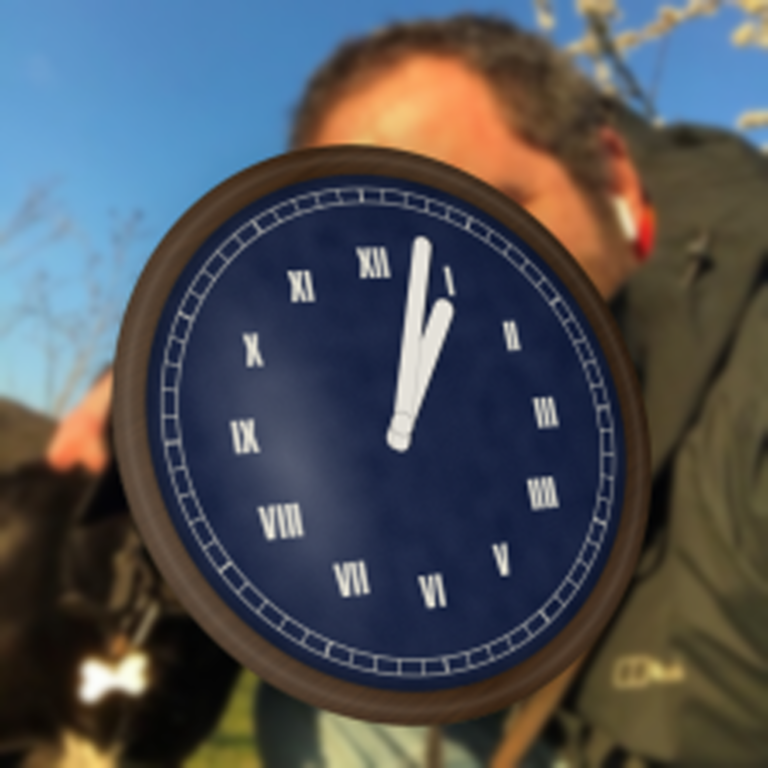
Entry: h=1 m=3
